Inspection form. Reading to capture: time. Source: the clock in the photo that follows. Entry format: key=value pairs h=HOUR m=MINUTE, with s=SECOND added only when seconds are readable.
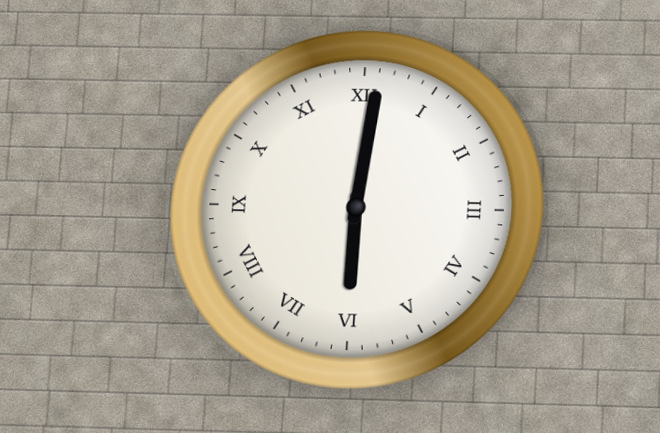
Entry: h=6 m=1
